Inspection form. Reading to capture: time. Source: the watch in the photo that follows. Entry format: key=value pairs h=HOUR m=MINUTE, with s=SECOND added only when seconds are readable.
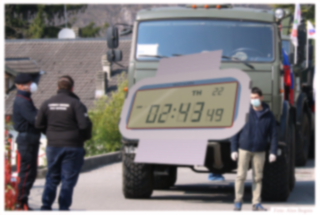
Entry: h=2 m=43 s=49
